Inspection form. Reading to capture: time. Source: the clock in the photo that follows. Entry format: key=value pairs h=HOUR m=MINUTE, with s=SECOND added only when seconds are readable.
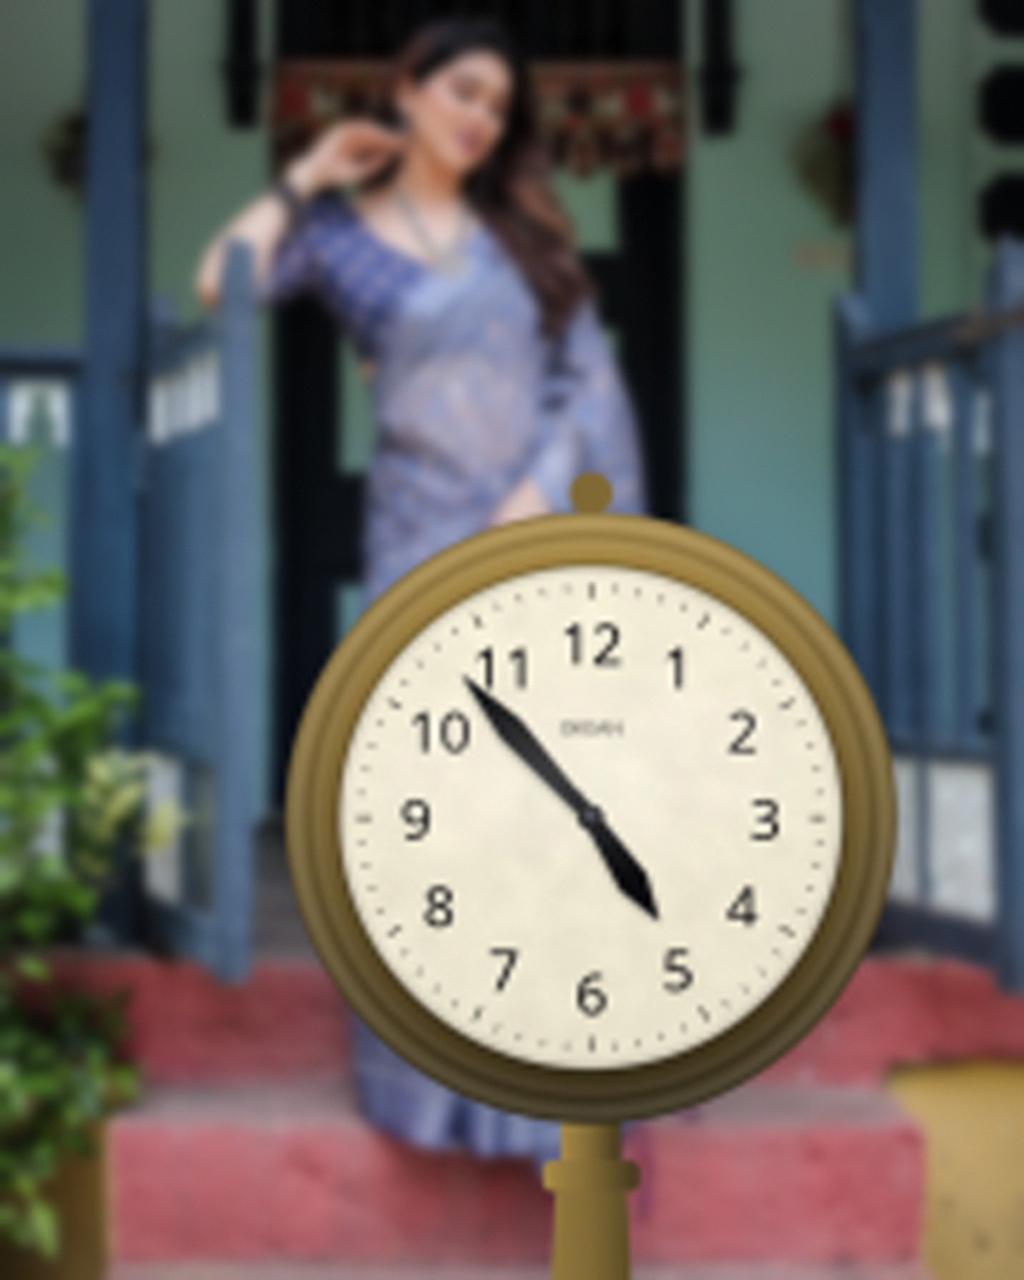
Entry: h=4 m=53
